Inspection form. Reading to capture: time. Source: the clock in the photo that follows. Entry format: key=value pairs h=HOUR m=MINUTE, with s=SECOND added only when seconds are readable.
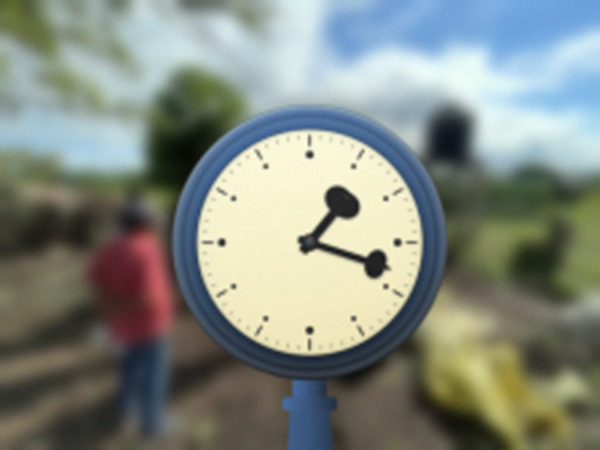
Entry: h=1 m=18
